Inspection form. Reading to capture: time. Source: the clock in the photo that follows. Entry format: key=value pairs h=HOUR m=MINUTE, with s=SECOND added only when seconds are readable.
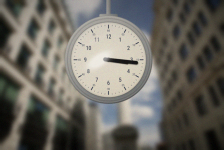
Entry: h=3 m=16
